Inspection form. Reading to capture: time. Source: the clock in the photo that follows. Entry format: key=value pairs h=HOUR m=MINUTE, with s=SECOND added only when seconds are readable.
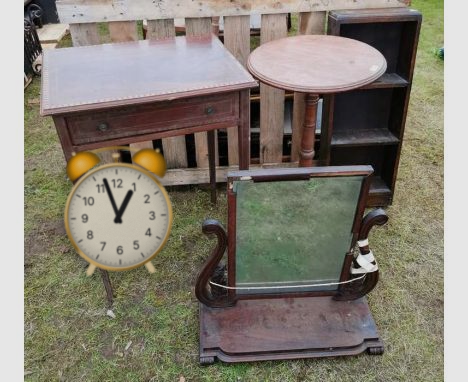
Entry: h=12 m=57
